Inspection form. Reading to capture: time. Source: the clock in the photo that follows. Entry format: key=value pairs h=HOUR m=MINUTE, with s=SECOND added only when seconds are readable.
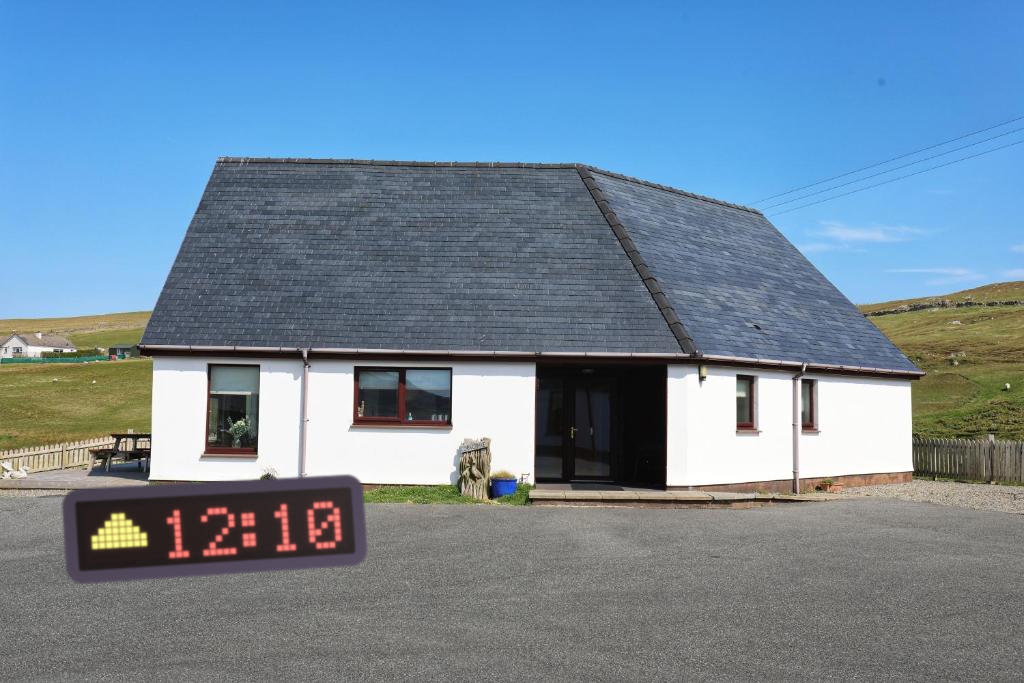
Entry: h=12 m=10
